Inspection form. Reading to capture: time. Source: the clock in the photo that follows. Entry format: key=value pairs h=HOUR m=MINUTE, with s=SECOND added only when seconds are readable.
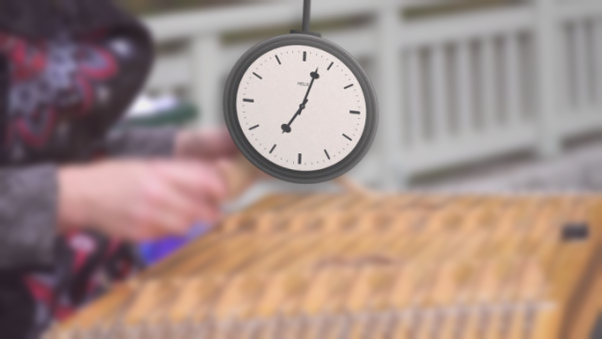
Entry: h=7 m=3
